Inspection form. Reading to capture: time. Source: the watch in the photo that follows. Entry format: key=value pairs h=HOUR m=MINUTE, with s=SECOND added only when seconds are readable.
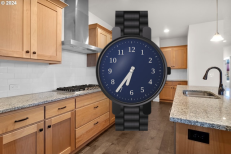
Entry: h=6 m=36
